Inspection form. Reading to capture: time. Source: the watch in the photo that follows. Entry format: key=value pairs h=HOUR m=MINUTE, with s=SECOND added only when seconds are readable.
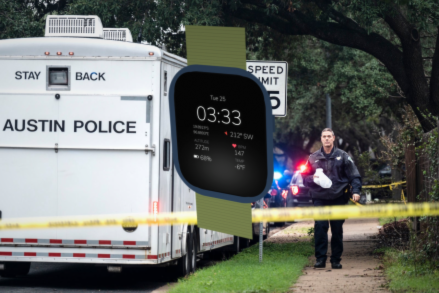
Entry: h=3 m=33
